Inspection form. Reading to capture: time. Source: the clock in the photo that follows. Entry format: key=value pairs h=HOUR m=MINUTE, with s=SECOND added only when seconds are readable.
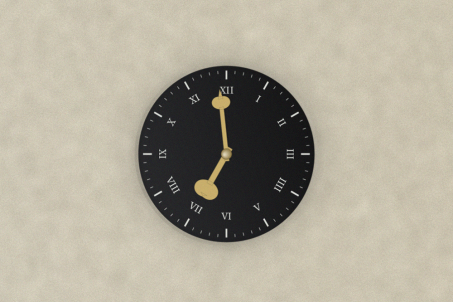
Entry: h=6 m=59
